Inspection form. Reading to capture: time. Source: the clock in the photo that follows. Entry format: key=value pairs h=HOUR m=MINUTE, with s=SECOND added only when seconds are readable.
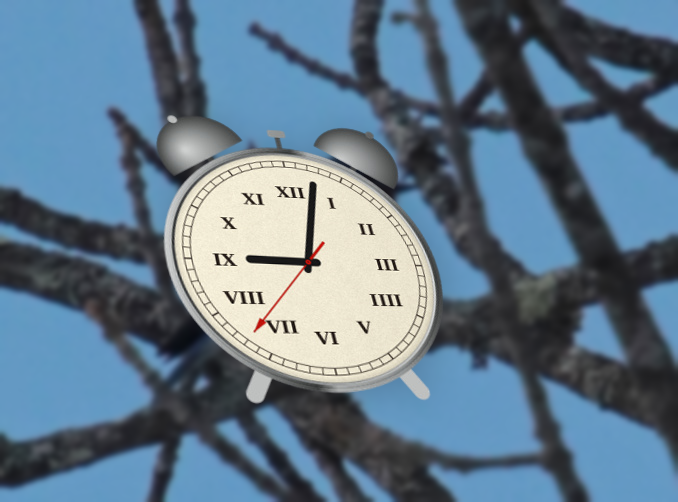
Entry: h=9 m=2 s=37
